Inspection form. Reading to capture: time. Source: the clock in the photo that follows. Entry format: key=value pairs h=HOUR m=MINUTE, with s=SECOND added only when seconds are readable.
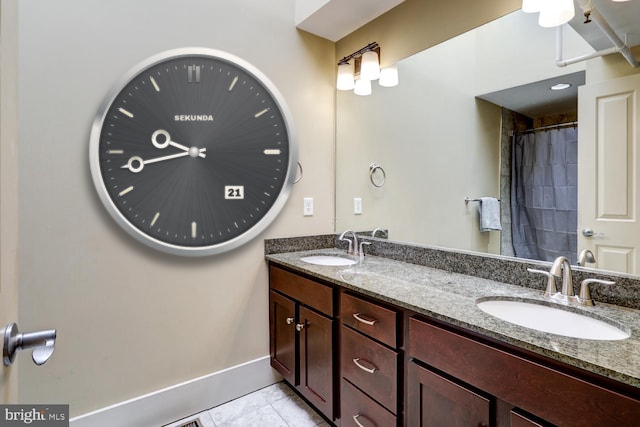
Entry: h=9 m=43
